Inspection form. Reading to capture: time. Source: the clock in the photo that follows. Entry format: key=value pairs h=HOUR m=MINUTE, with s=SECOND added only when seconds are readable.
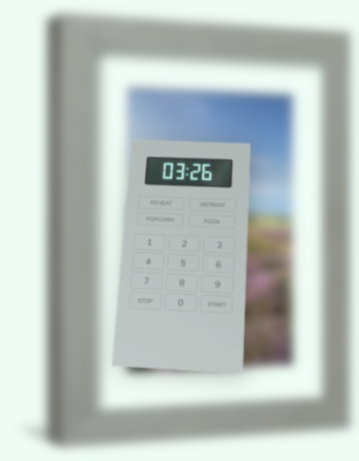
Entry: h=3 m=26
